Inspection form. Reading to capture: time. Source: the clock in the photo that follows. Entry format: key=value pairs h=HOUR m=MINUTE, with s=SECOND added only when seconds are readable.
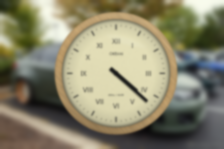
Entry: h=4 m=22
